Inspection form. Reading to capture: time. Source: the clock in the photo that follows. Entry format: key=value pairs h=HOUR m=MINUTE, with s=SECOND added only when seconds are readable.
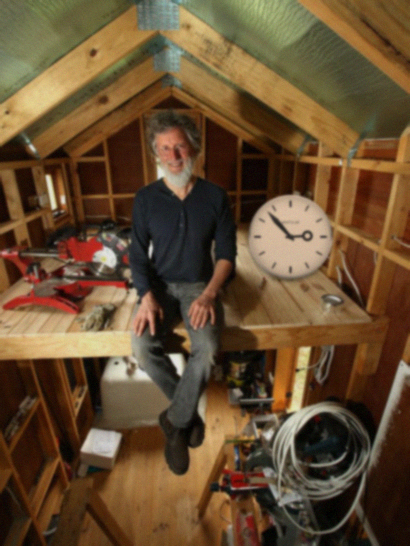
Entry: h=2 m=53
